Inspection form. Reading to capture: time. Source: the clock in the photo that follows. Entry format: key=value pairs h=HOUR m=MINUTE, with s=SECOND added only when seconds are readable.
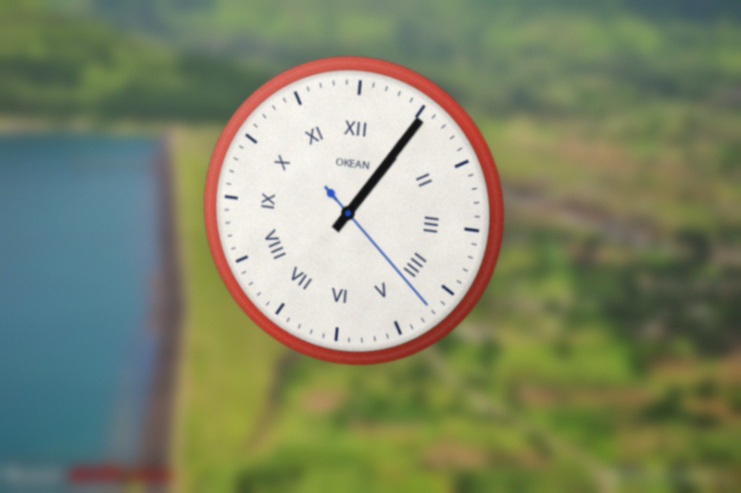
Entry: h=1 m=5 s=22
